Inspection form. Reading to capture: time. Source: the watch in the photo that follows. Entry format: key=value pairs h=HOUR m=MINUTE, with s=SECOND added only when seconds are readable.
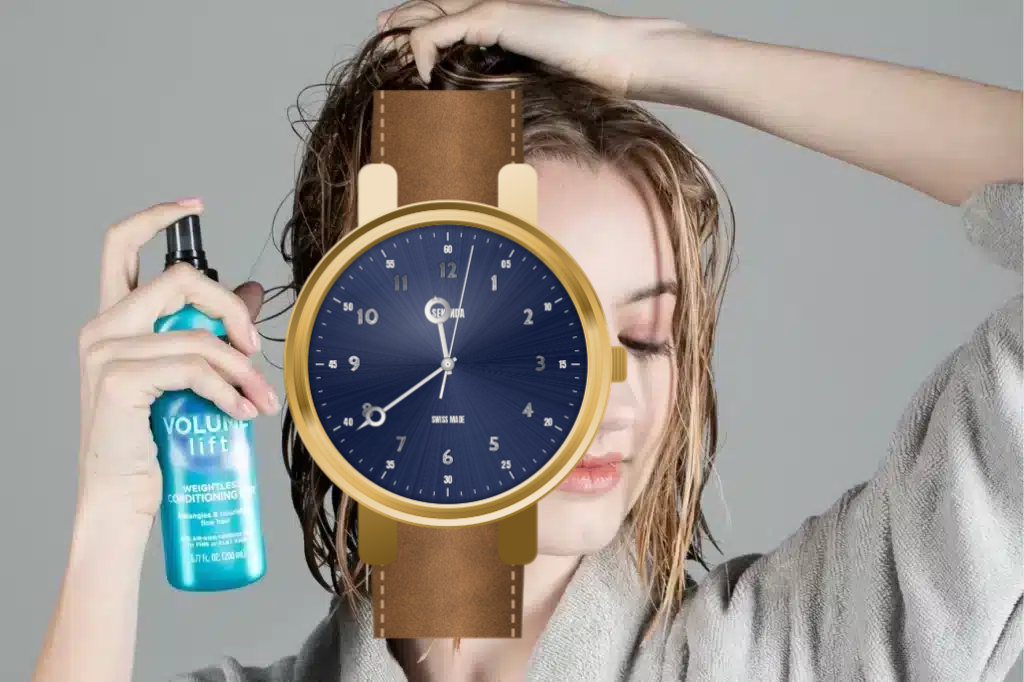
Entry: h=11 m=39 s=2
